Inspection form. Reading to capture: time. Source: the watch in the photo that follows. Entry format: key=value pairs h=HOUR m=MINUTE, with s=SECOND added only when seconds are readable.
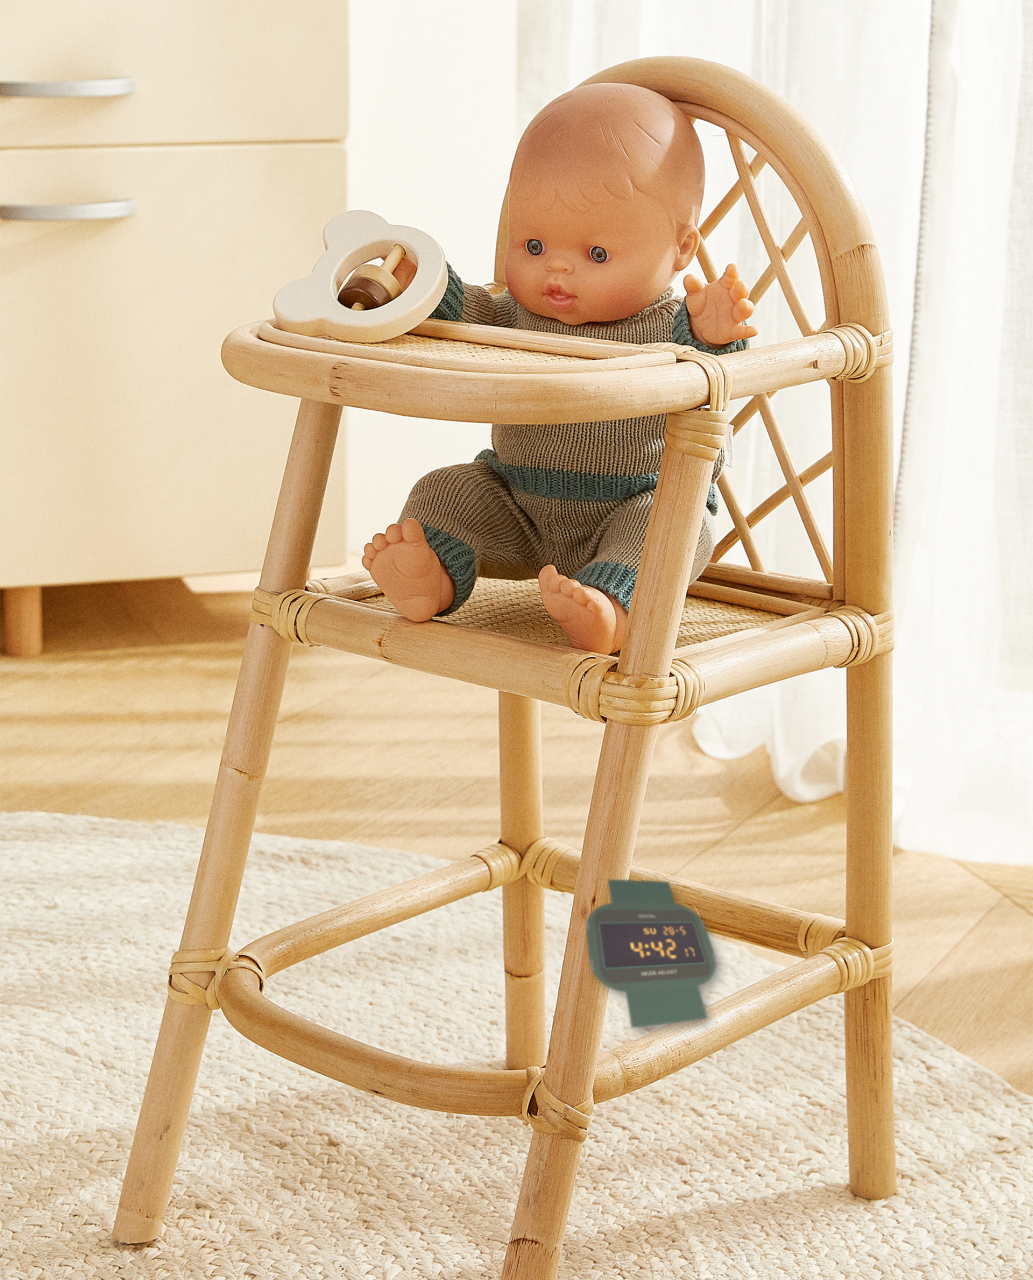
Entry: h=4 m=42 s=17
